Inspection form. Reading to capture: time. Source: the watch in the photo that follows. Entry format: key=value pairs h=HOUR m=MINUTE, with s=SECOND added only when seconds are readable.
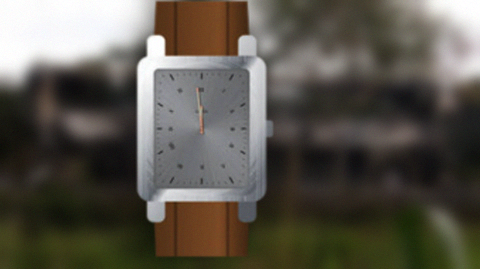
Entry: h=11 m=59
